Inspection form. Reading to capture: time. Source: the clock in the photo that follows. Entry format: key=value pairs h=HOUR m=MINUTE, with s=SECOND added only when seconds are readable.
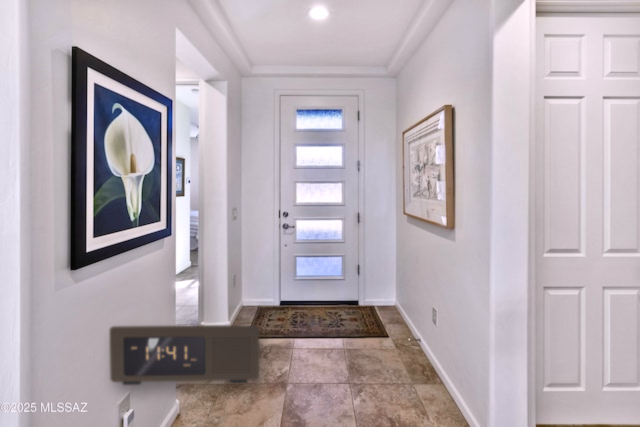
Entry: h=11 m=41
